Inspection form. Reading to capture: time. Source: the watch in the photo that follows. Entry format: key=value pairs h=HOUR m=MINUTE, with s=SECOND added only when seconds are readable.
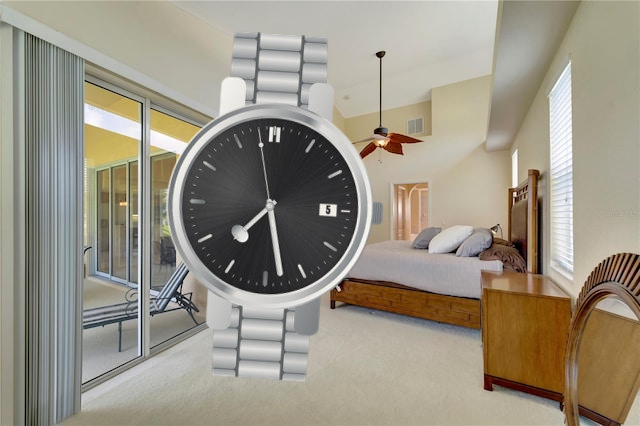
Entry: h=7 m=27 s=58
